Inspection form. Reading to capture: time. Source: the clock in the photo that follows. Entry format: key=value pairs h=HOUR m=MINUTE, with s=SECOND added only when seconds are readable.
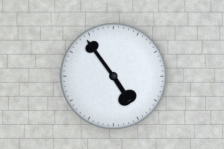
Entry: h=4 m=54
